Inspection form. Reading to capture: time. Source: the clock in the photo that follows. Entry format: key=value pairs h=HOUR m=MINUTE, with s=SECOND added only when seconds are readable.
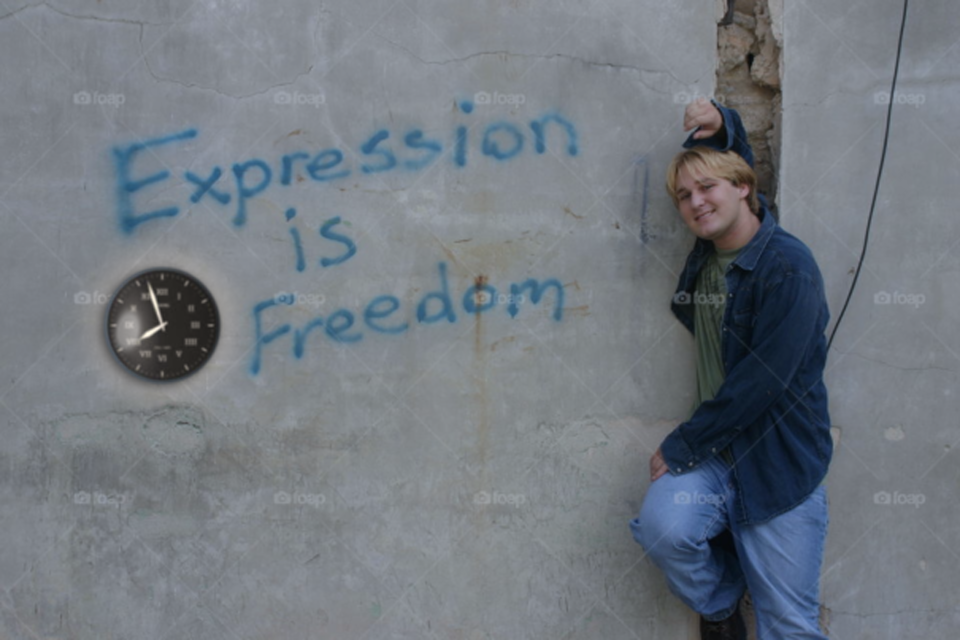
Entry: h=7 m=57
